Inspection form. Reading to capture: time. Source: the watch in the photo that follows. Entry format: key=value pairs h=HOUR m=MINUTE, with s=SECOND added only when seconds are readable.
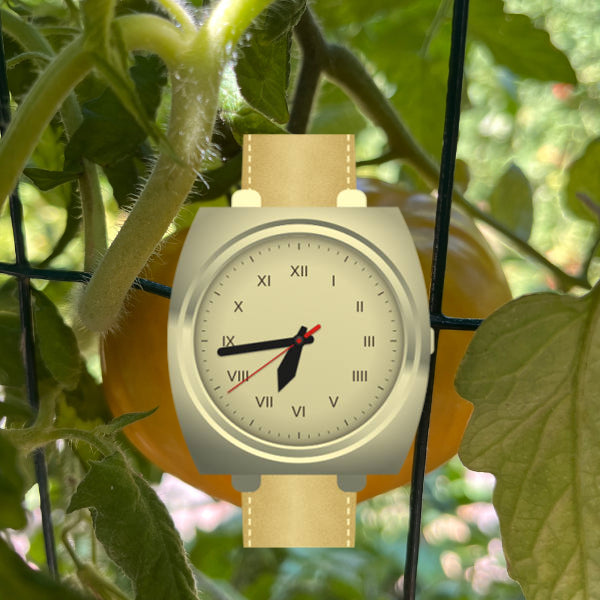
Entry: h=6 m=43 s=39
